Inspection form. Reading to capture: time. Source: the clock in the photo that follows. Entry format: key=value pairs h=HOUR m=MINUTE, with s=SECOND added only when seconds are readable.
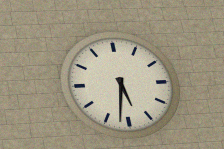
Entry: h=5 m=32
